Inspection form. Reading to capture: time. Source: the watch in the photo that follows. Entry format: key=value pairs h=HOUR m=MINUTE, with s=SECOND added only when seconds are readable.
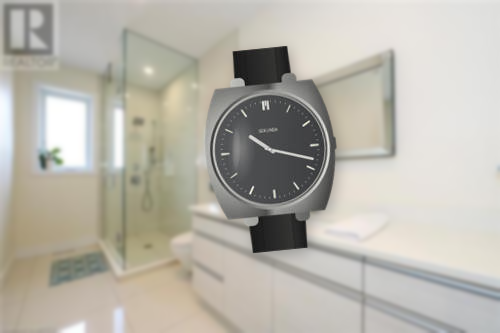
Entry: h=10 m=18
